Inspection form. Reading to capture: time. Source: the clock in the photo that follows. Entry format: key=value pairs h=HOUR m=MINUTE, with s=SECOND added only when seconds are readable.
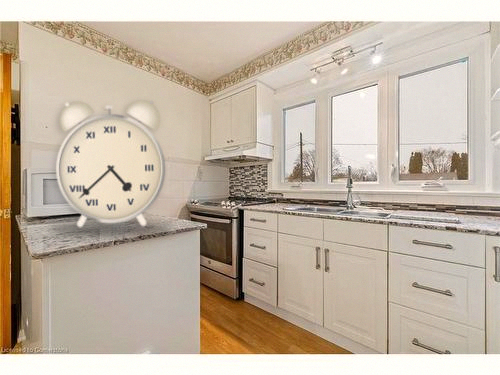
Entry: h=4 m=38
